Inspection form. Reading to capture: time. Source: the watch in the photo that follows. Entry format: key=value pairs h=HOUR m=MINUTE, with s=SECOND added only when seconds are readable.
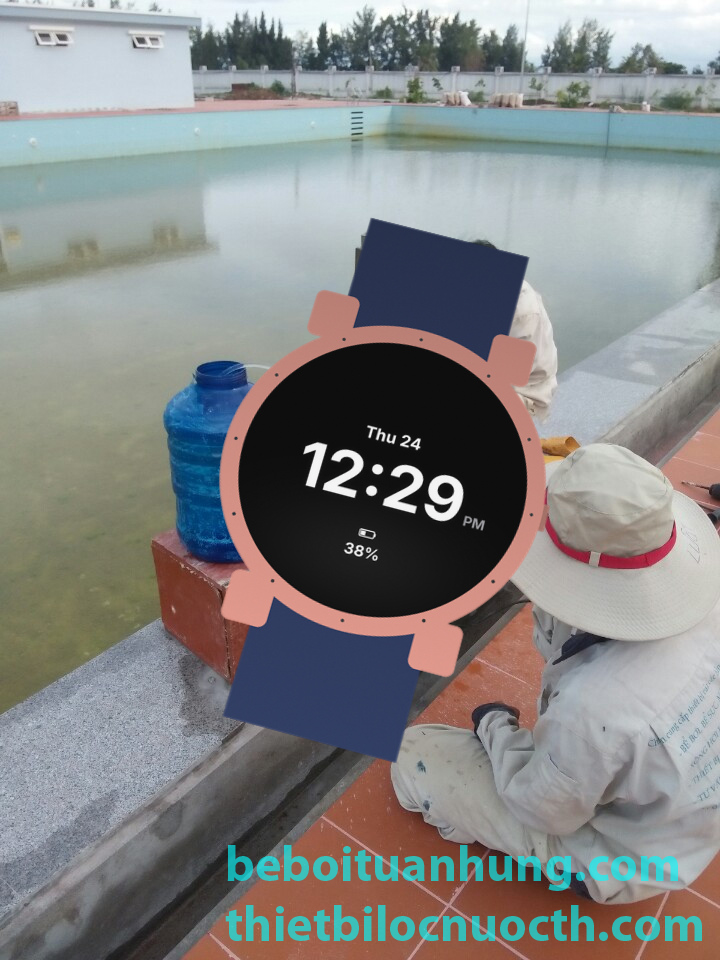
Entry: h=12 m=29
